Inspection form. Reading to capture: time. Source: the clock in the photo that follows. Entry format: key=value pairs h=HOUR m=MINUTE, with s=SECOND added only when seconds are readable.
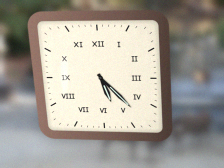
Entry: h=5 m=23
